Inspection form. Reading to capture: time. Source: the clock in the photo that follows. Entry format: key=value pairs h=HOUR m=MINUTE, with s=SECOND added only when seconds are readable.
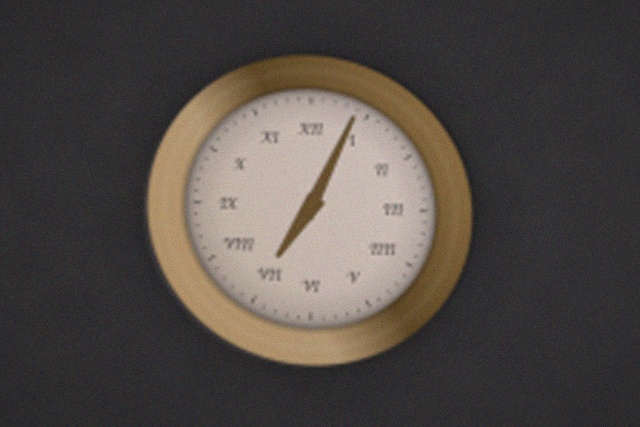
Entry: h=7 m=4
